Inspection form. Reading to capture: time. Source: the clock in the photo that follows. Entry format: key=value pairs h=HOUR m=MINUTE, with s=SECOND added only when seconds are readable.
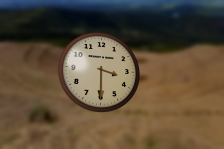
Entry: h=3 m=30
